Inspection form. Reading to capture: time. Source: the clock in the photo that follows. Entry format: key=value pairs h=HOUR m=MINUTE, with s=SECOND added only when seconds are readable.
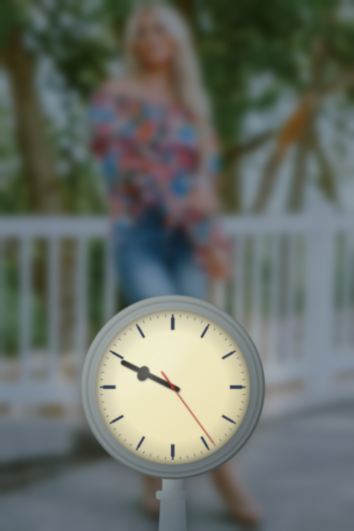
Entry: h=9 m=49 s=24
